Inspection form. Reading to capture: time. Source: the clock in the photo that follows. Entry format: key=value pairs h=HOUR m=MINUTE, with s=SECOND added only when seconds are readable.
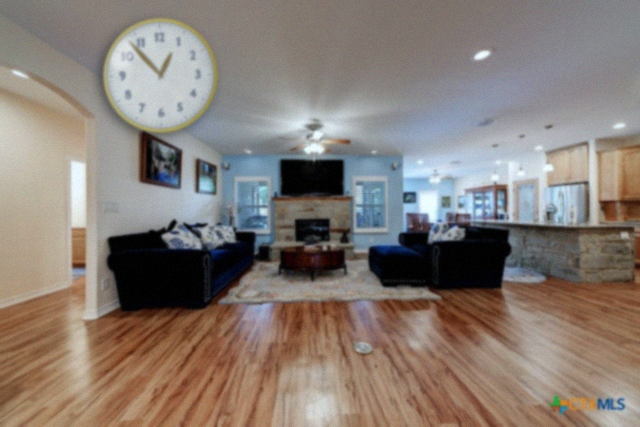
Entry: h=12 m=53
